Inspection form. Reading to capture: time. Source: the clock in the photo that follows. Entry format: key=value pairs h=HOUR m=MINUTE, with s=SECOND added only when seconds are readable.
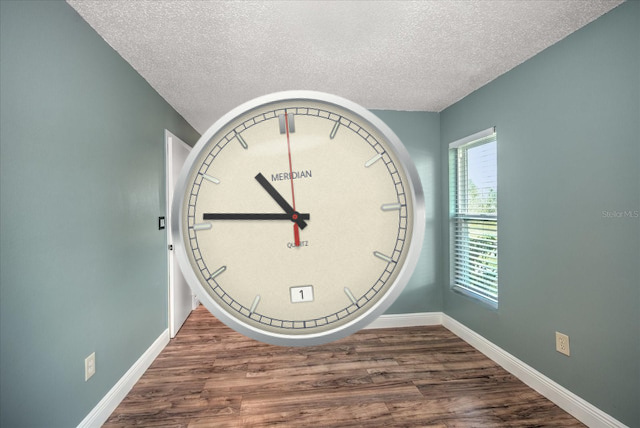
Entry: h=10 m=46 s=0
